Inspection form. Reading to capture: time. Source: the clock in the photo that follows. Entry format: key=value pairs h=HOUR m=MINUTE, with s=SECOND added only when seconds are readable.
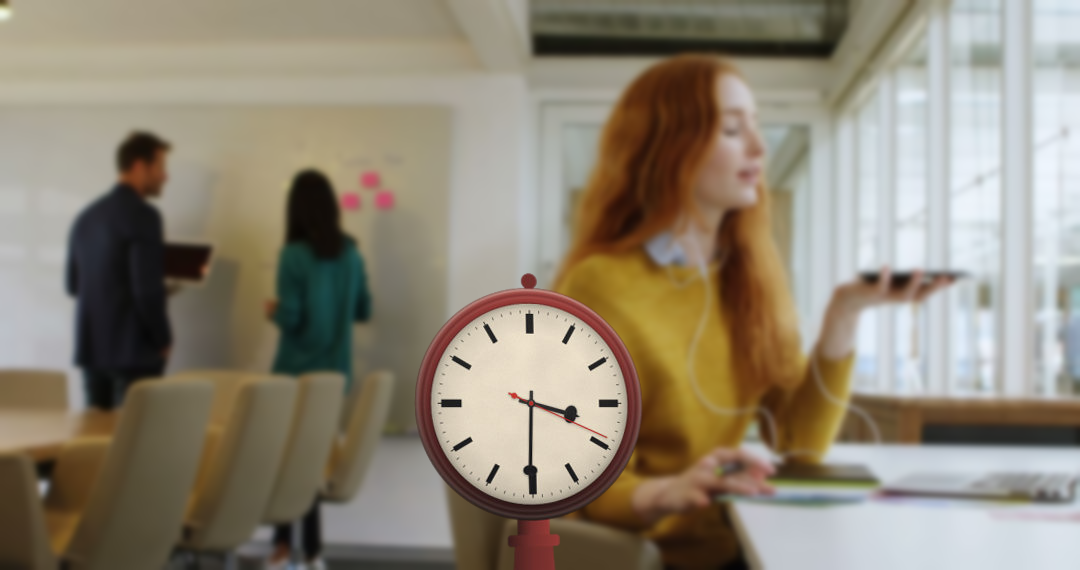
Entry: h=3 m=30 s=19
